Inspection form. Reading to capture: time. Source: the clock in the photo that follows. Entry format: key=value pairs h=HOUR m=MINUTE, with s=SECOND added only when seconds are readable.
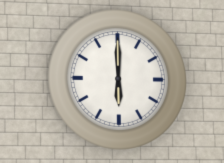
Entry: h=6 m=0
